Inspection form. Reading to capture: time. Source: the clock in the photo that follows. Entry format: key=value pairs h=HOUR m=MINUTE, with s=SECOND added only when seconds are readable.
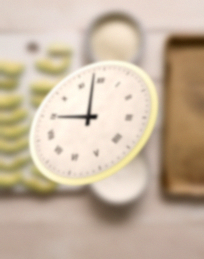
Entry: h=8 m=58
